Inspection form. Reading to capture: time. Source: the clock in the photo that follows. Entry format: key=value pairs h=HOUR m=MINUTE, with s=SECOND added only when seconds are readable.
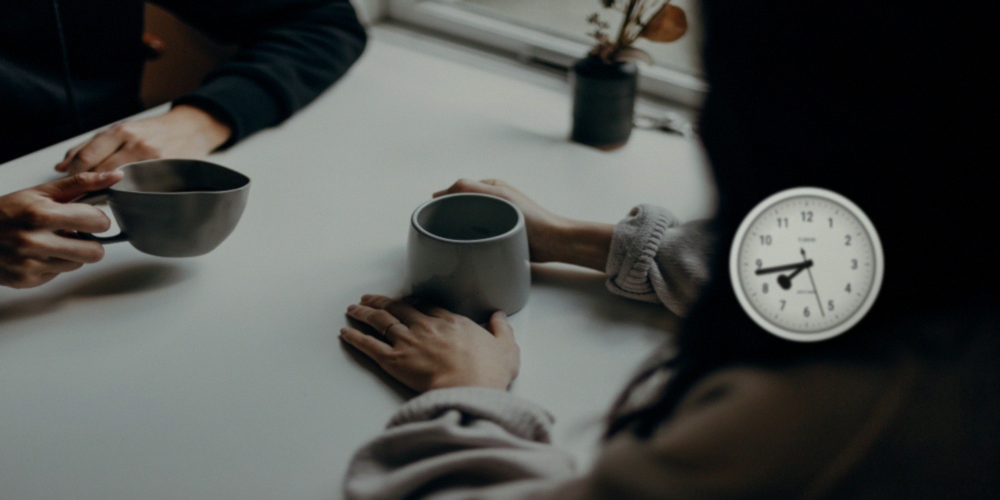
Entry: h=7 m=43 s=27
